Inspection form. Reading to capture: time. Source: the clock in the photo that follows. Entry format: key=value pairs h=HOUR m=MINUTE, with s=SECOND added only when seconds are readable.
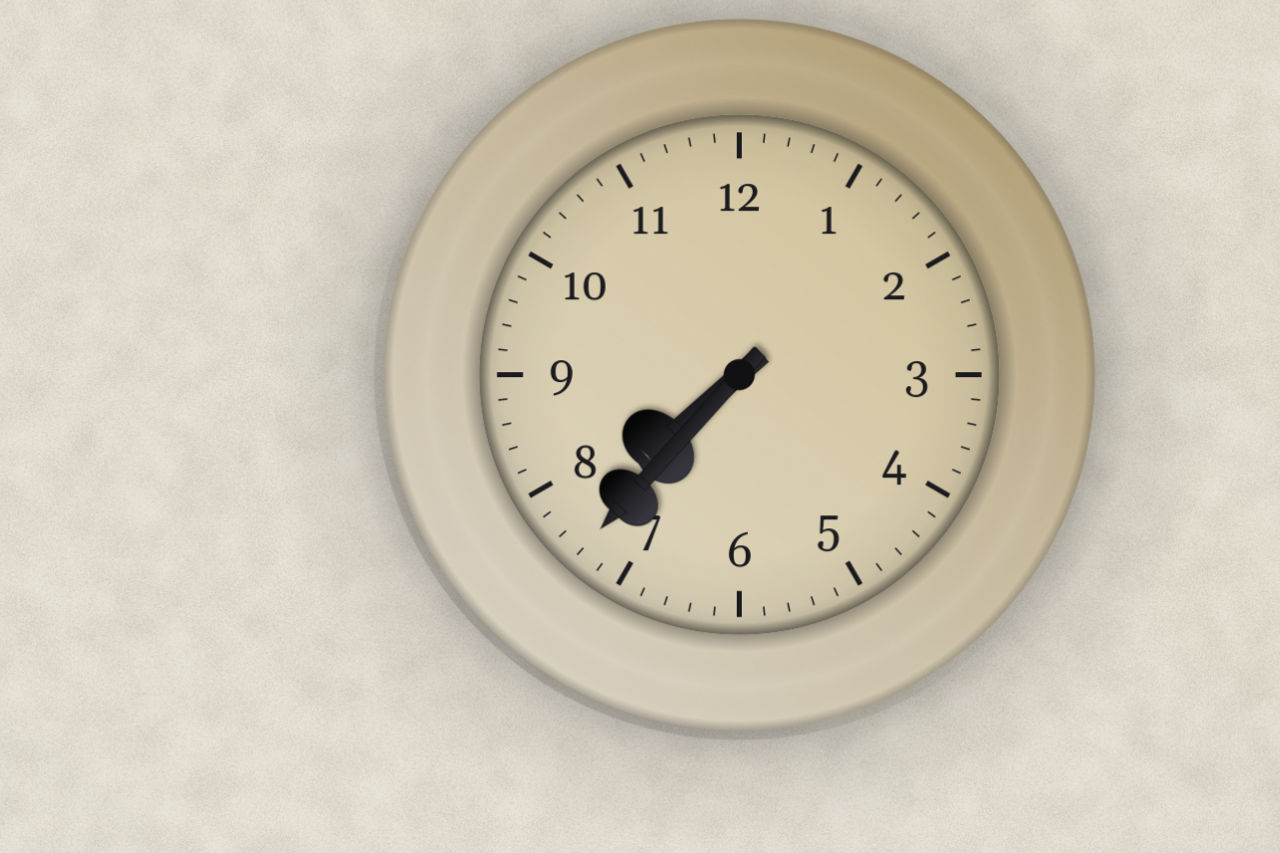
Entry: h=7 m=37
